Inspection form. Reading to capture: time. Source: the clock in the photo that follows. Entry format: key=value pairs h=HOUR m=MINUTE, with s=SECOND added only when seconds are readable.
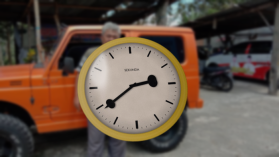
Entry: h=2 m=39
